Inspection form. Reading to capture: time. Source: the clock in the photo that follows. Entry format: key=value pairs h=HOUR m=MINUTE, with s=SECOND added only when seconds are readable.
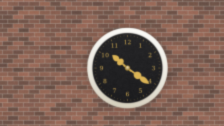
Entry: h=10 m=21
